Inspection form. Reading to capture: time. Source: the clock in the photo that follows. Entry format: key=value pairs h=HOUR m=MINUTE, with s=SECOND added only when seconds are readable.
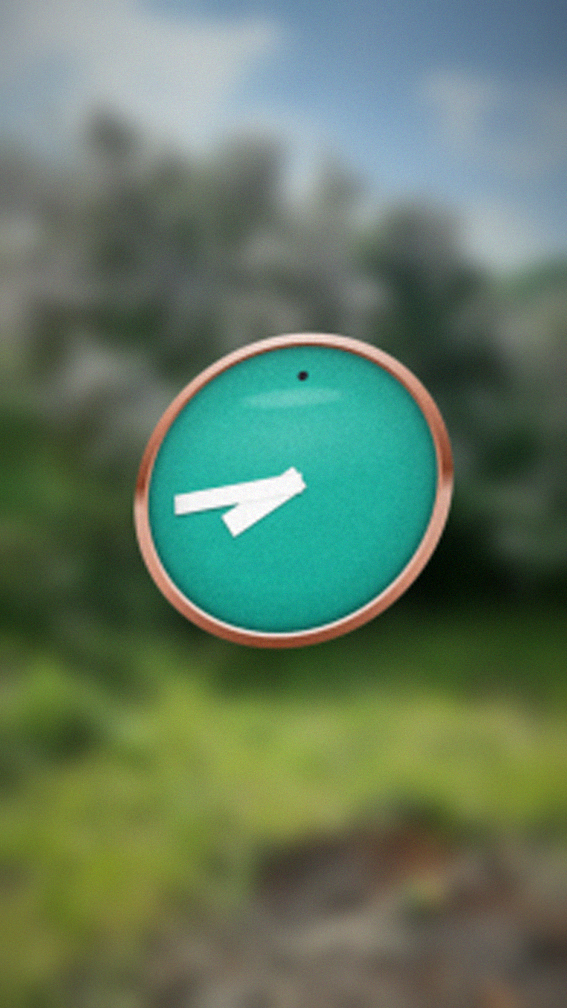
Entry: h=7 m=43
